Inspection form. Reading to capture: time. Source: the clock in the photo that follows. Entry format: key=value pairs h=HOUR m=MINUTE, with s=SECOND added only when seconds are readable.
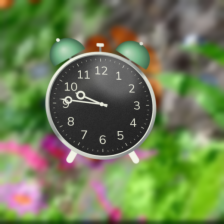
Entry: h=9 m=46
